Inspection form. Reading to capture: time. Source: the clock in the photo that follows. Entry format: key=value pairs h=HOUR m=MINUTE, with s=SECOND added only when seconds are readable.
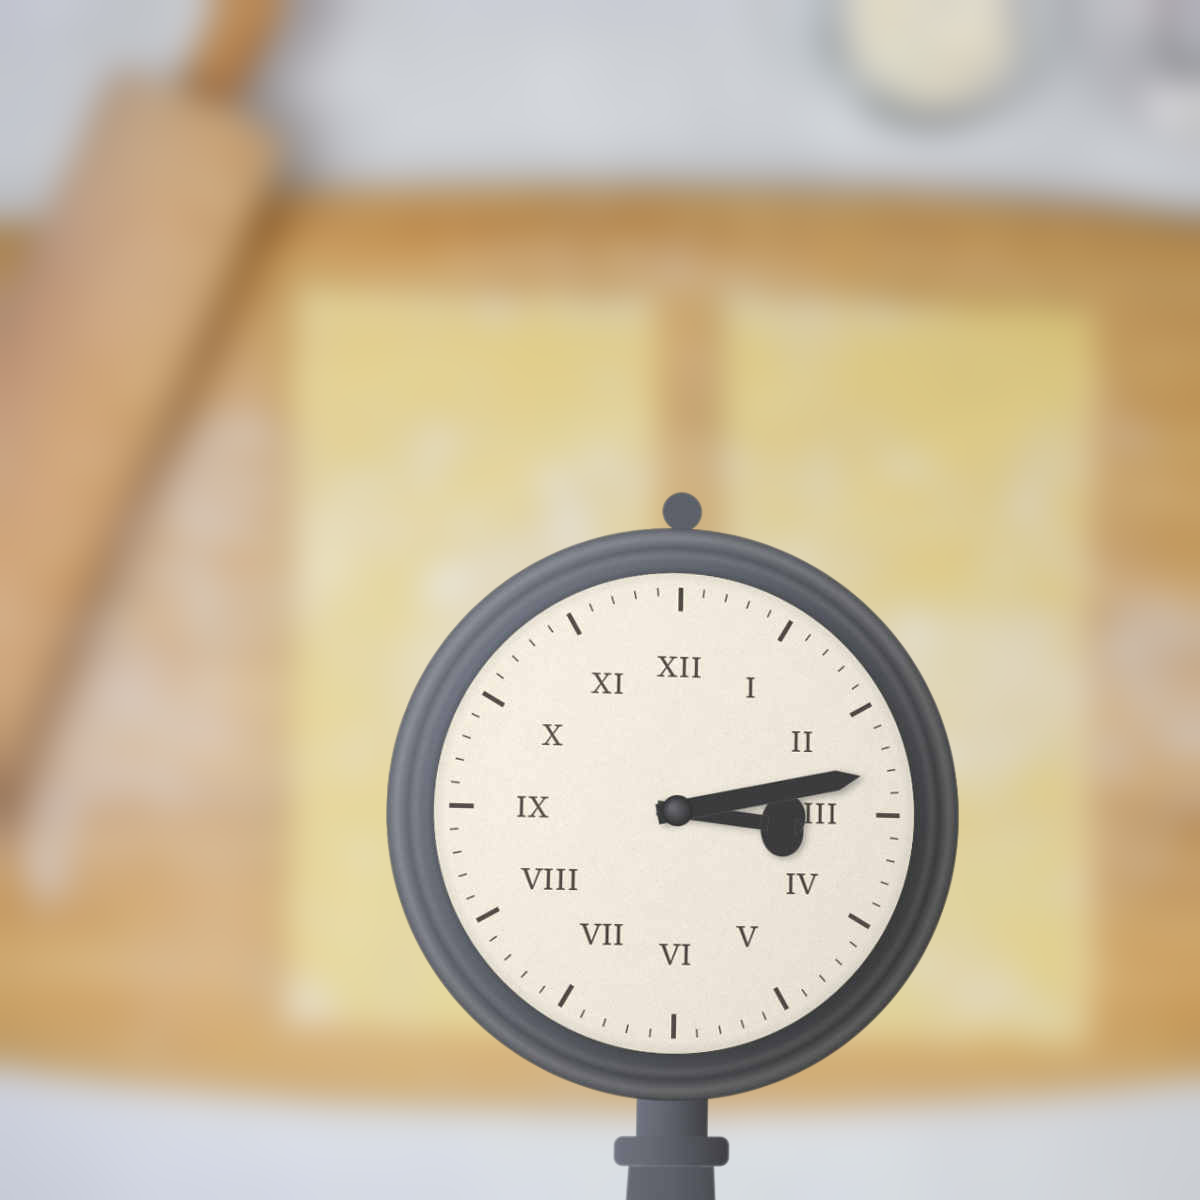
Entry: h=3 m=13
